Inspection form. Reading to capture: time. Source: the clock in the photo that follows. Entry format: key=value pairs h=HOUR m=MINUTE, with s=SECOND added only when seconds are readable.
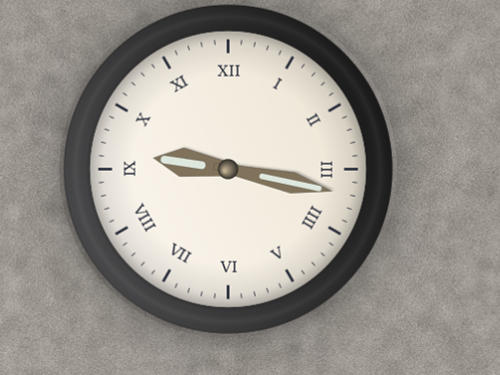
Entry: h=9 m=17
